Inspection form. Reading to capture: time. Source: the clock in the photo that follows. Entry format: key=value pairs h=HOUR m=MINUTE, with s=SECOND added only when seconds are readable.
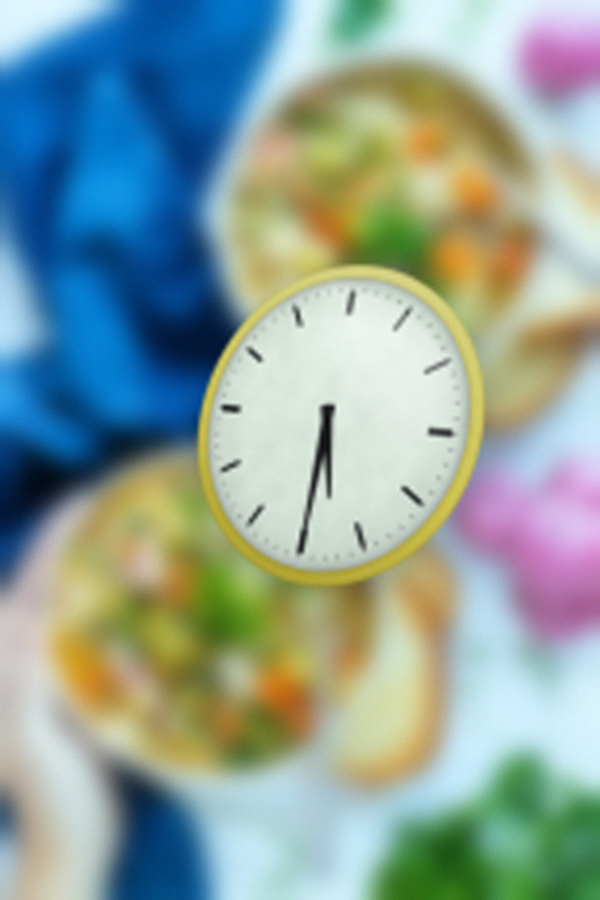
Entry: h=5 m=30
